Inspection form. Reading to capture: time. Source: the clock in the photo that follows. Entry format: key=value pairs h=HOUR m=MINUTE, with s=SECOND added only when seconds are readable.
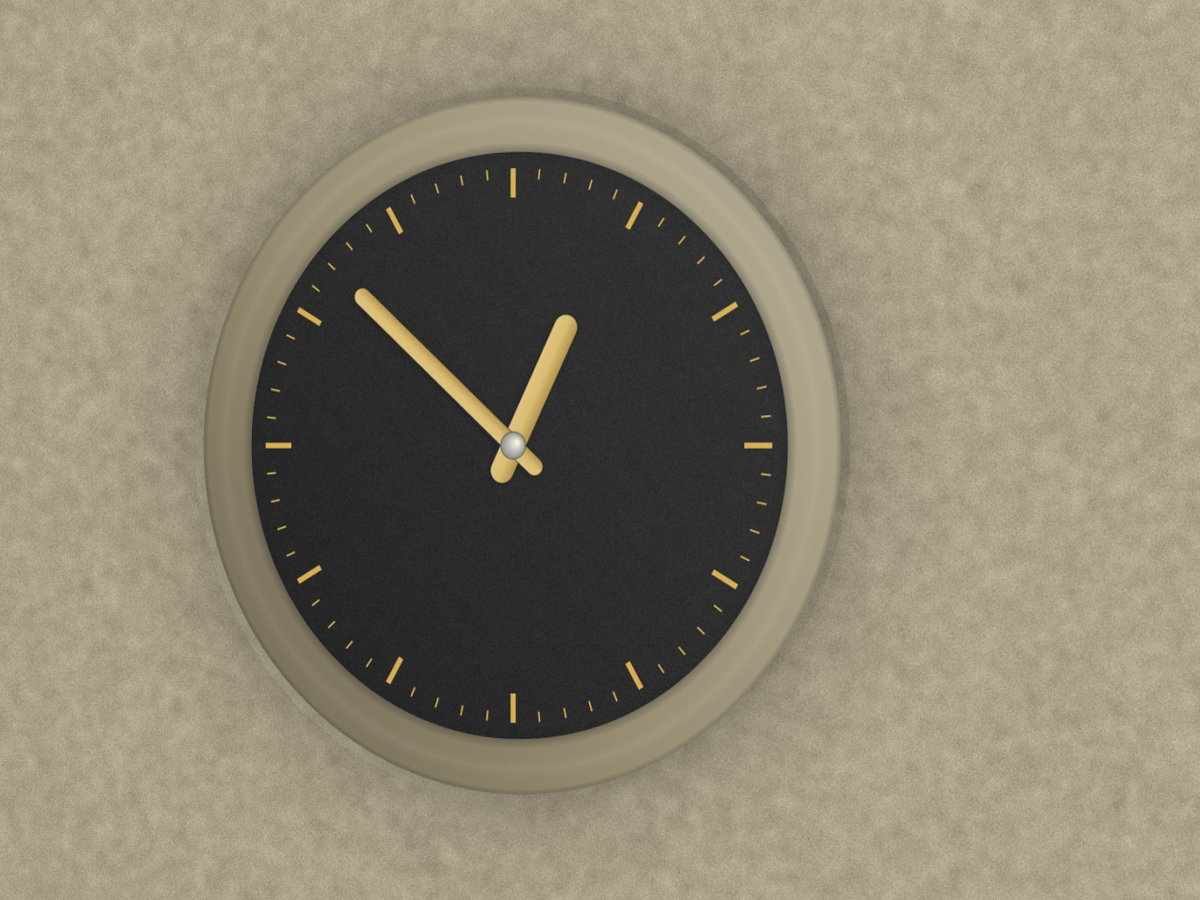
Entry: h=12 m=52
